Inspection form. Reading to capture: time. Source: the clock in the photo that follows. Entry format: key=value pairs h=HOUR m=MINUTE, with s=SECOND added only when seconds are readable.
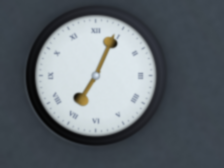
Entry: h=7 m=4
